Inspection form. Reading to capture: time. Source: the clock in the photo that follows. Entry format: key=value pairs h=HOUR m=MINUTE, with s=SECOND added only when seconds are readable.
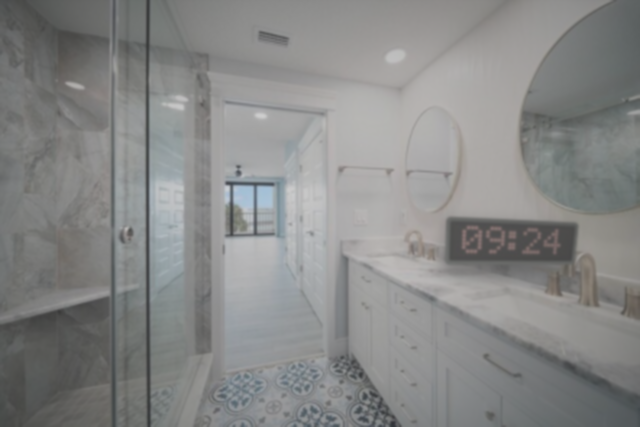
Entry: h=9 m=24
